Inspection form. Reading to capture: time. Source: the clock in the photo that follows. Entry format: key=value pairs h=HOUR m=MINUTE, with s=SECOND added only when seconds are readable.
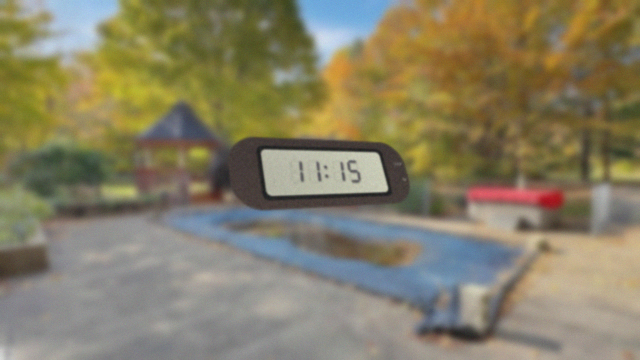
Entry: h=11 m=15
